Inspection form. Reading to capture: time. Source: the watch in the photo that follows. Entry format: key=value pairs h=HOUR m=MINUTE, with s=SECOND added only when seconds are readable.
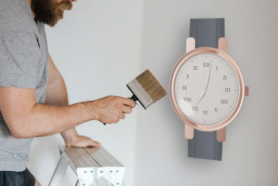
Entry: h=7 m=2
